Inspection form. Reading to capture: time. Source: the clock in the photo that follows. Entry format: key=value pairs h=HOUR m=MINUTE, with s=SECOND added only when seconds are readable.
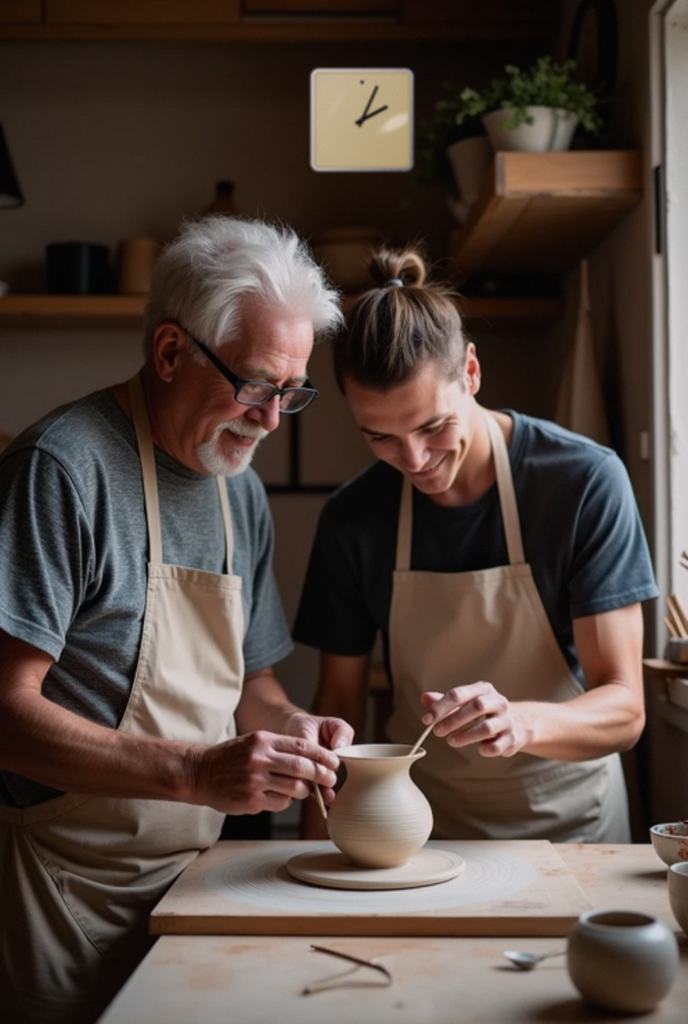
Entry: h=2 m=4
